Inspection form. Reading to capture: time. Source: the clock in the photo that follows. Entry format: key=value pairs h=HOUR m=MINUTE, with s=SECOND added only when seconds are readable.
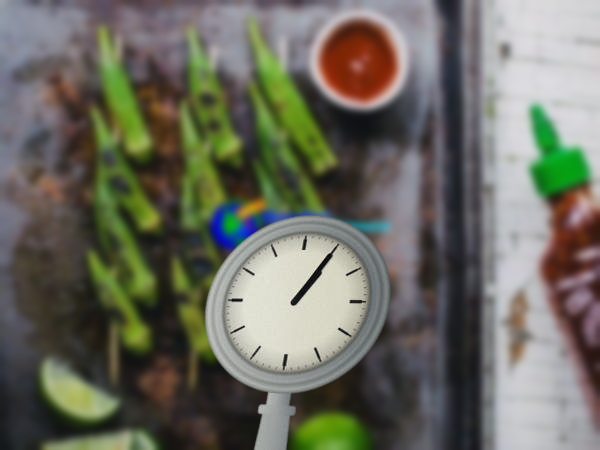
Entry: h=1 m=5
